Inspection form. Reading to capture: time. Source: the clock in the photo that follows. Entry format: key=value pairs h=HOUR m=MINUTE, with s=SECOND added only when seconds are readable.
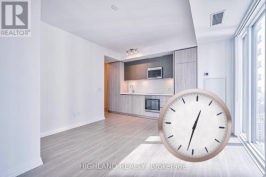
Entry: h=12 m=32
